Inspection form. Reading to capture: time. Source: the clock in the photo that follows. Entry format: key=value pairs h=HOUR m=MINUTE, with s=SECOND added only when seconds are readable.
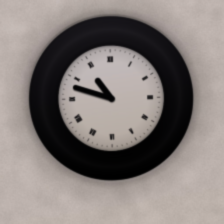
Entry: h=10 m=48
